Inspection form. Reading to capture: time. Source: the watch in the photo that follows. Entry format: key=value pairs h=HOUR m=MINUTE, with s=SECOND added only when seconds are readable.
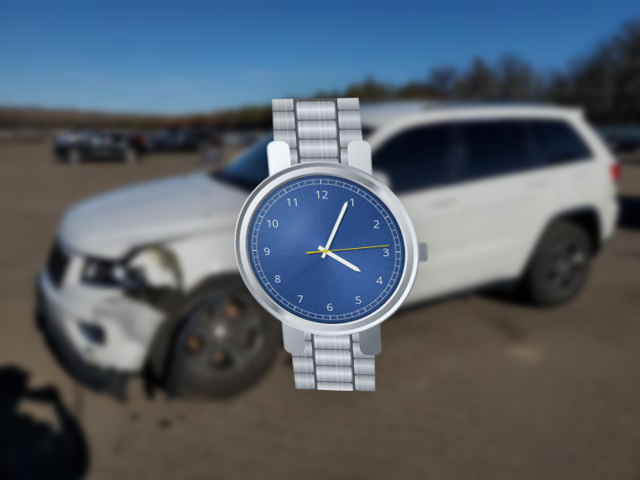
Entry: h=4 m=4 s=14
